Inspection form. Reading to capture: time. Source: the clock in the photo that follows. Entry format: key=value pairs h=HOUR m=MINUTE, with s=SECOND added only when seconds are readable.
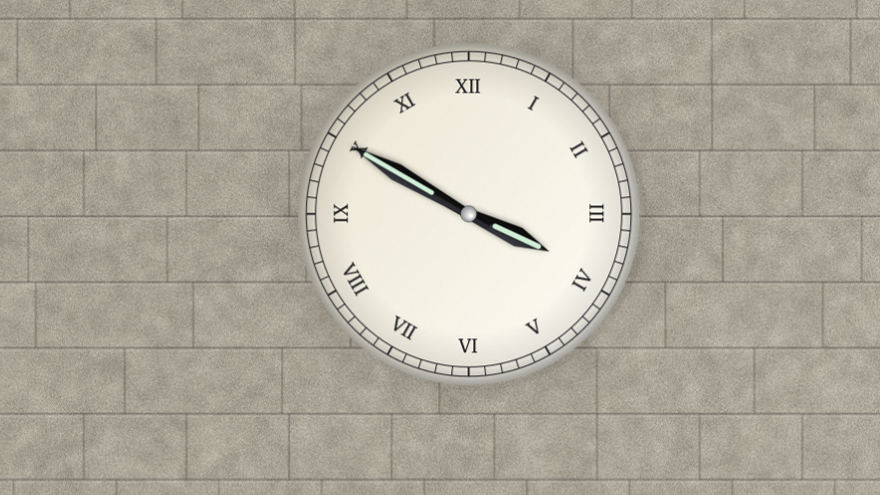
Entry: h=3 m=50
